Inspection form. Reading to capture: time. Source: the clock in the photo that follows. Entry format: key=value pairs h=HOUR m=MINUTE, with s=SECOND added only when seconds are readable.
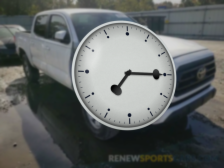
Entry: h=7 m=15
